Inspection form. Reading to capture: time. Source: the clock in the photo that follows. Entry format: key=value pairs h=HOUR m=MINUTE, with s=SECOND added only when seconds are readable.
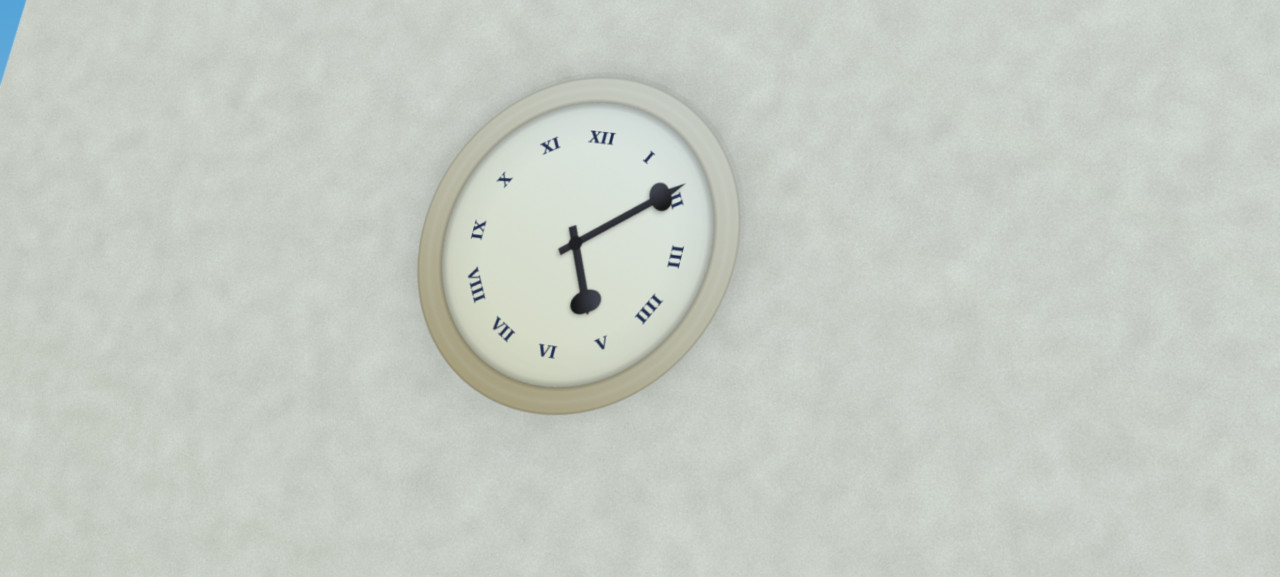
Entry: h=5 m=9
